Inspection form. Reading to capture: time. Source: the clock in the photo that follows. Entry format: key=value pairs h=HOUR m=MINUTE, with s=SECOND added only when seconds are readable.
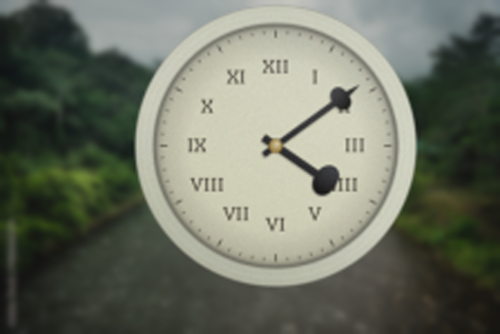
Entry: h=4 m=9
